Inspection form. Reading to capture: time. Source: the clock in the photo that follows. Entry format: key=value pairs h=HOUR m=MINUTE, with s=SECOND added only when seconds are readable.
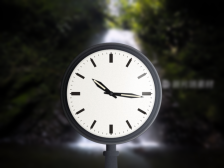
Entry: h=10 m=16
